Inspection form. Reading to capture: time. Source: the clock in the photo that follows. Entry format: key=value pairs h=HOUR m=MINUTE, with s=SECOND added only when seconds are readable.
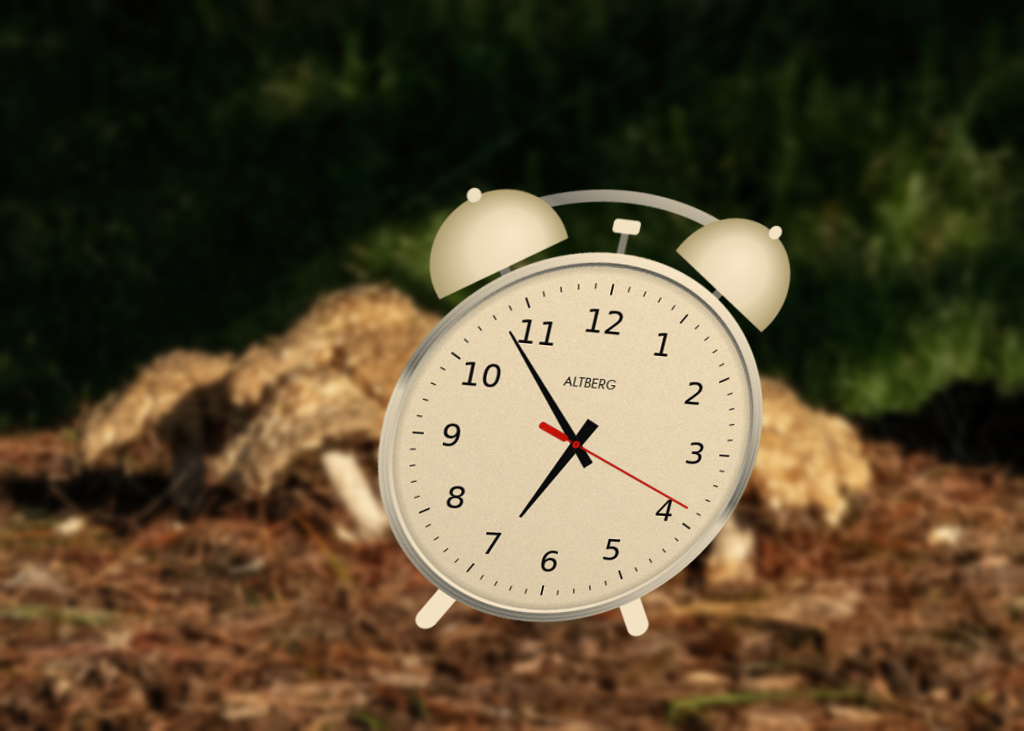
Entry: h=6 m=53 s=19
